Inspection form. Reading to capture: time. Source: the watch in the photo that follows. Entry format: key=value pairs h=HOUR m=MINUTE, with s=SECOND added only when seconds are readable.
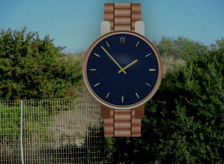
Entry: h=1 m=53
